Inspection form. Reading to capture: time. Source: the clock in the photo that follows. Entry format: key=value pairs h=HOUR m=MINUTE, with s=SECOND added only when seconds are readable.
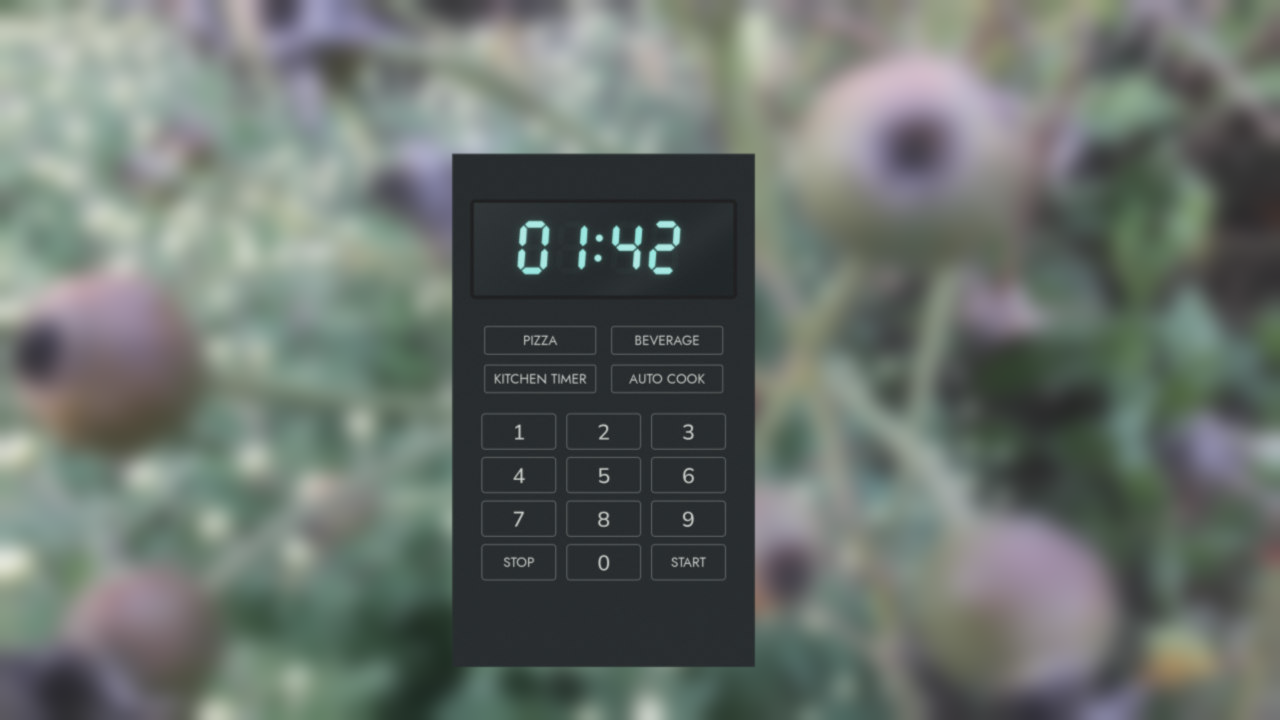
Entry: h=1 m=42
